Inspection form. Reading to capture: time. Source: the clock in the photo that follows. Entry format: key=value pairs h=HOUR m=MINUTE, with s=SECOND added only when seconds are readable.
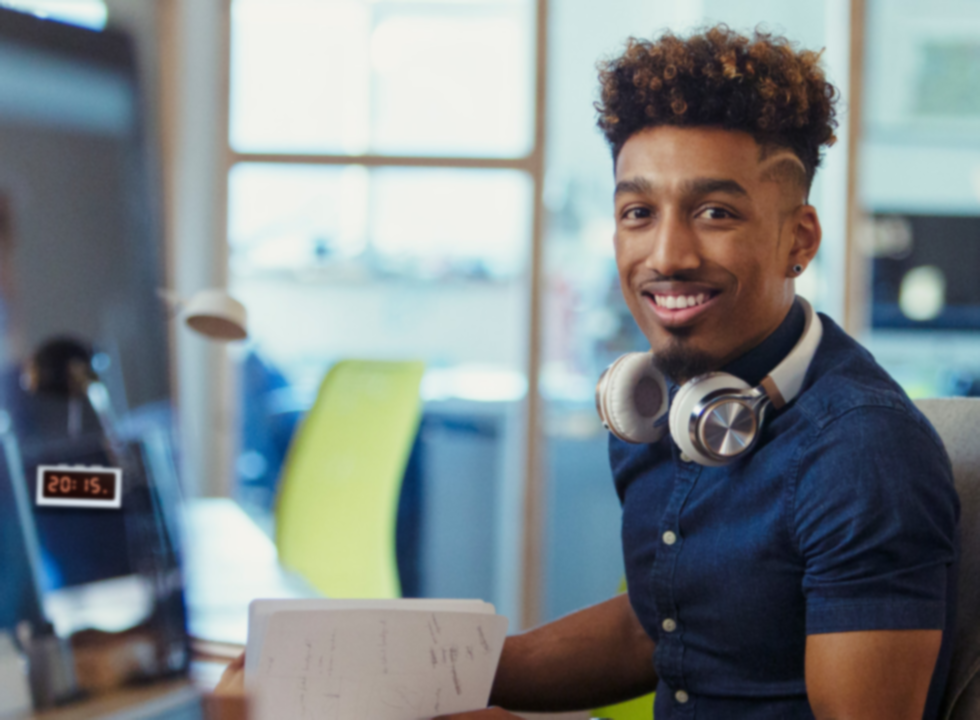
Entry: h=20 m=15
